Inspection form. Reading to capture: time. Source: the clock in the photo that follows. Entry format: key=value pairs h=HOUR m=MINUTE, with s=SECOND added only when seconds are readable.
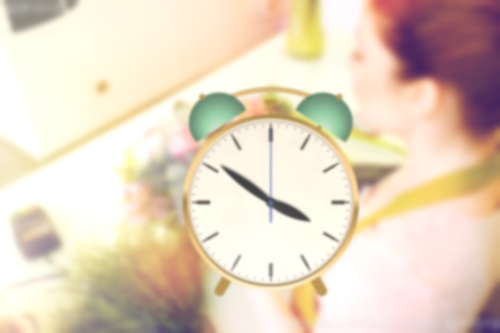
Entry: h=3 m=51 s=0
